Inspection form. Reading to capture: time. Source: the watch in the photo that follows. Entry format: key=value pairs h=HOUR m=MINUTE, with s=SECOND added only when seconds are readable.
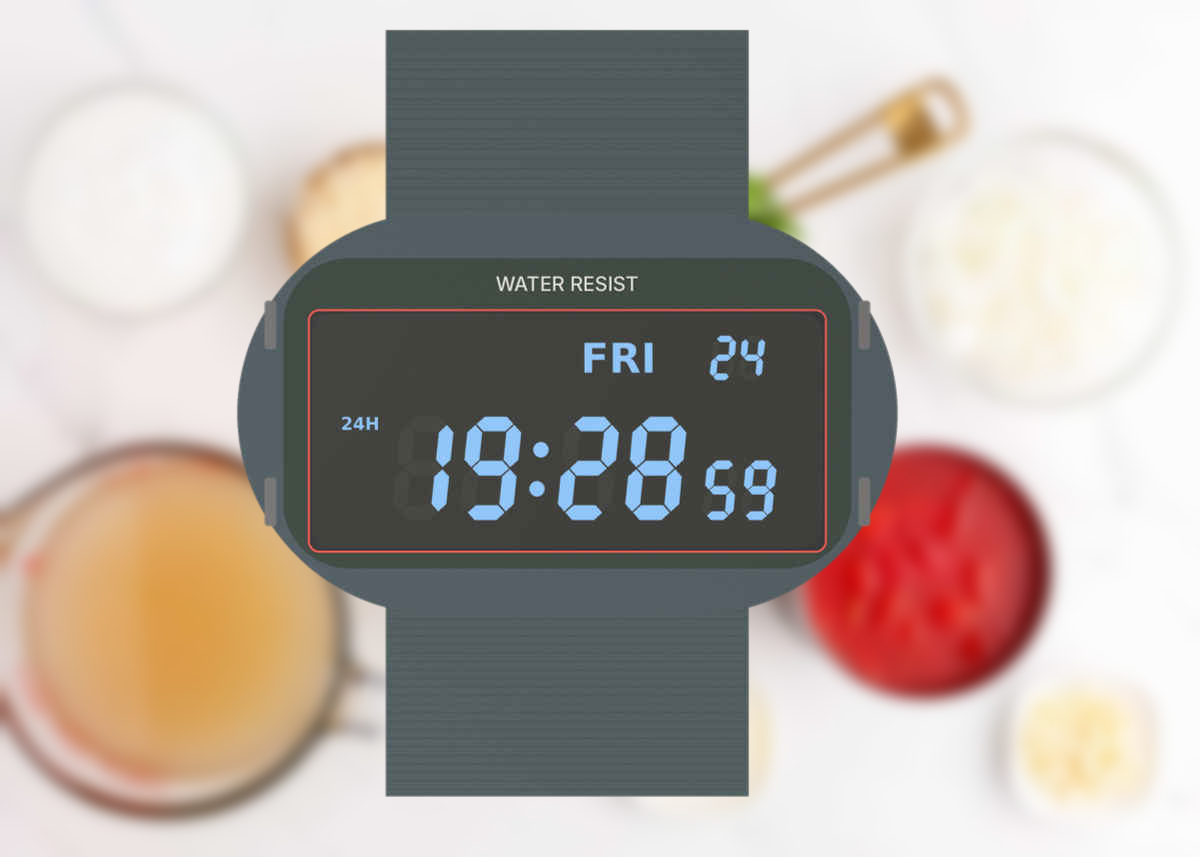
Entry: h=19 m=28 s=59
